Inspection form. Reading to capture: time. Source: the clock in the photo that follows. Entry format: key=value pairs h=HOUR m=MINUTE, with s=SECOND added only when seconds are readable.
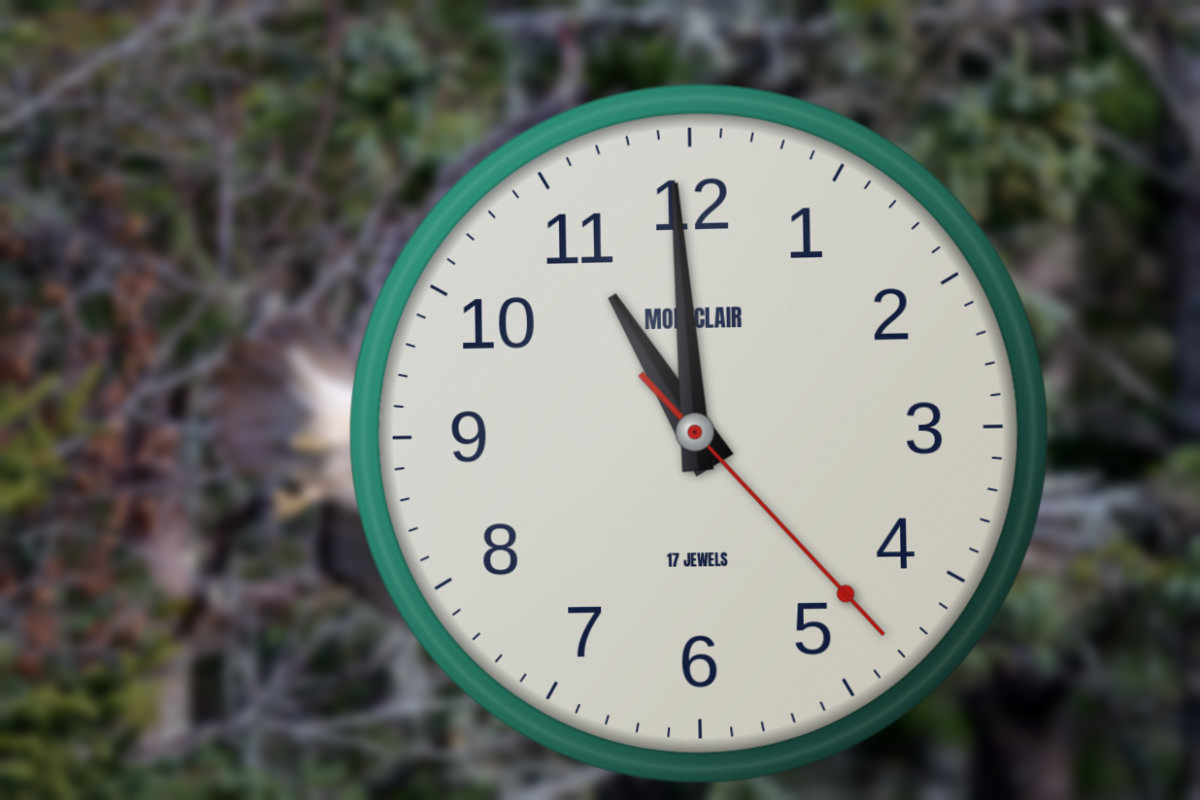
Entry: h=10 m=59 s=23
